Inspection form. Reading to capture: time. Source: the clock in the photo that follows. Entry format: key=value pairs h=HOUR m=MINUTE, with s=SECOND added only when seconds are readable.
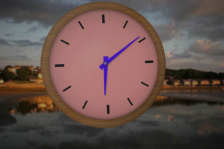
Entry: h=6 m=9
